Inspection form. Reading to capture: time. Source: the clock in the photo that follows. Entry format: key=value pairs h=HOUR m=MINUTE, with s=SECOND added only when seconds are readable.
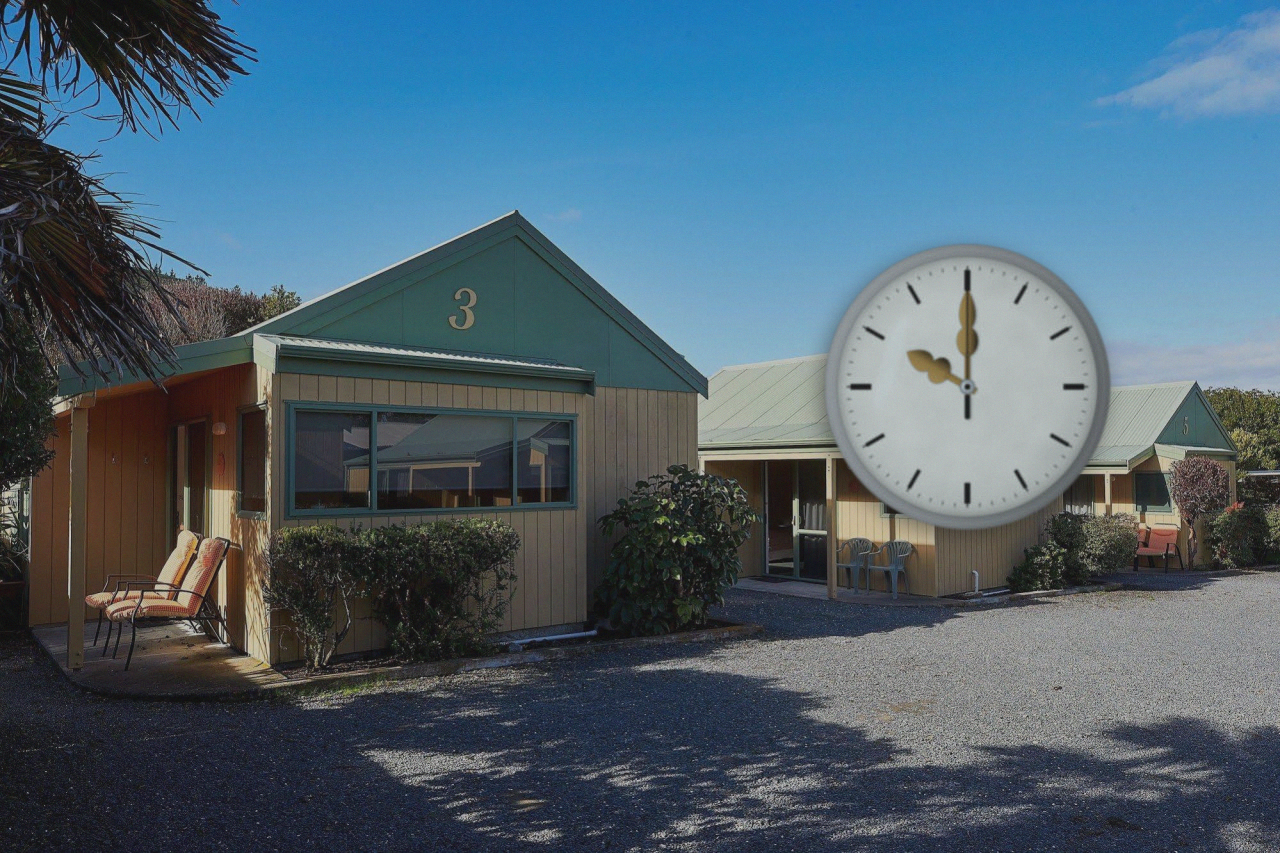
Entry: h=10 m=0 s=0
